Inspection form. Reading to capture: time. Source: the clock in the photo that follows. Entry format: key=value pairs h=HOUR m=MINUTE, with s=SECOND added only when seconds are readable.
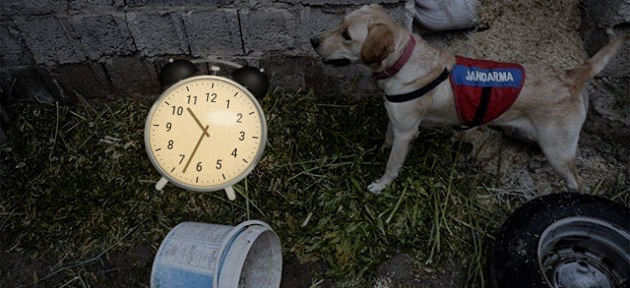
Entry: h=10 m=33
